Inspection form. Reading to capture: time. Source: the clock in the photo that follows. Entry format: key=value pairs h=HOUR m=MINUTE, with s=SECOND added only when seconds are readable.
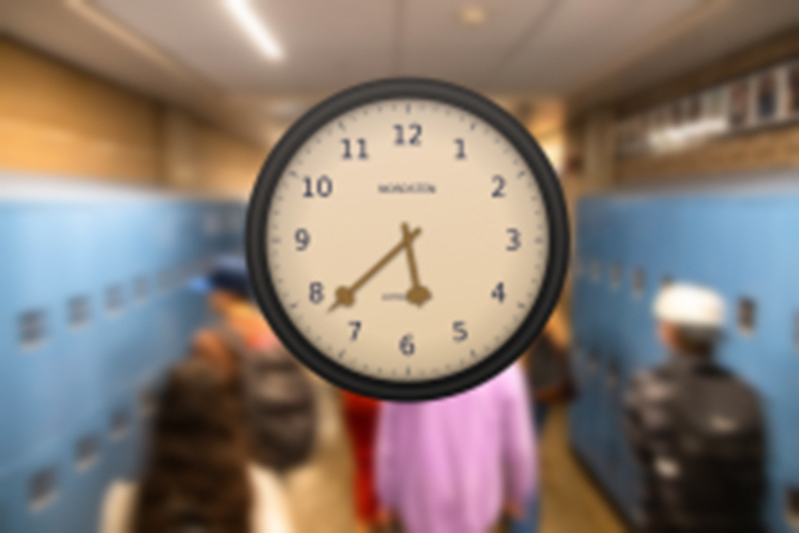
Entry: h=5 m=38
